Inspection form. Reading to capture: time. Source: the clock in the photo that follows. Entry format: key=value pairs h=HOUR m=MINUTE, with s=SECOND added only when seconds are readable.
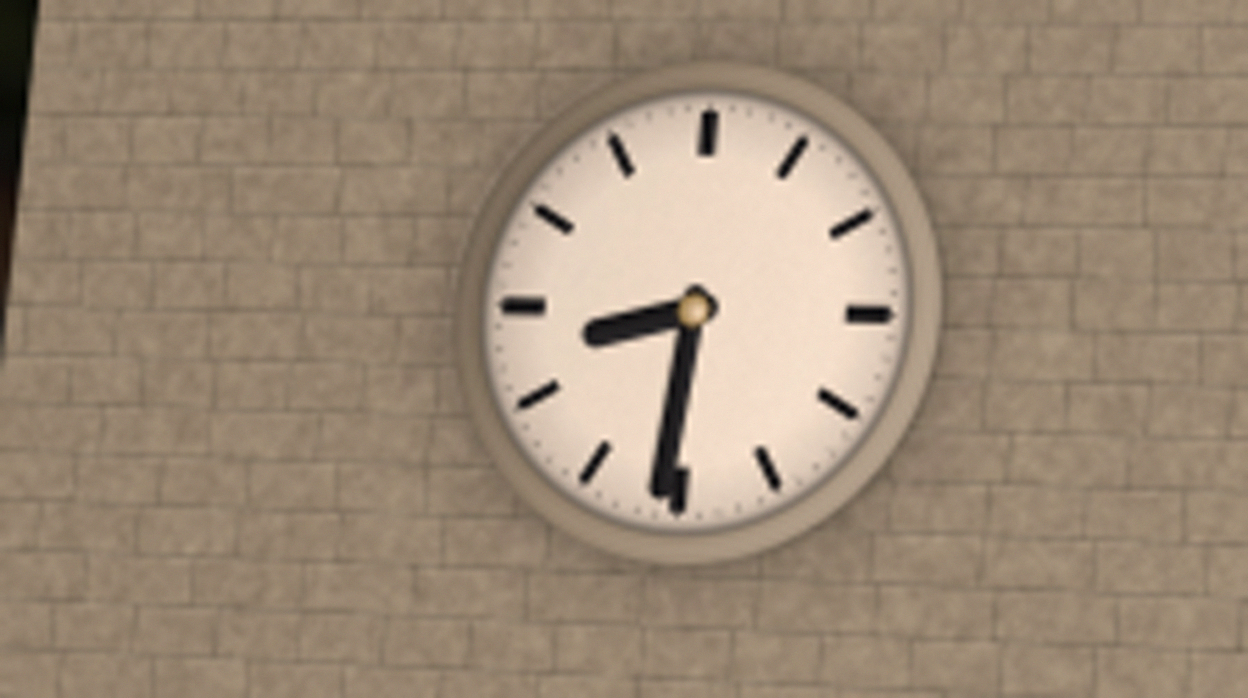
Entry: h=8 m=31
